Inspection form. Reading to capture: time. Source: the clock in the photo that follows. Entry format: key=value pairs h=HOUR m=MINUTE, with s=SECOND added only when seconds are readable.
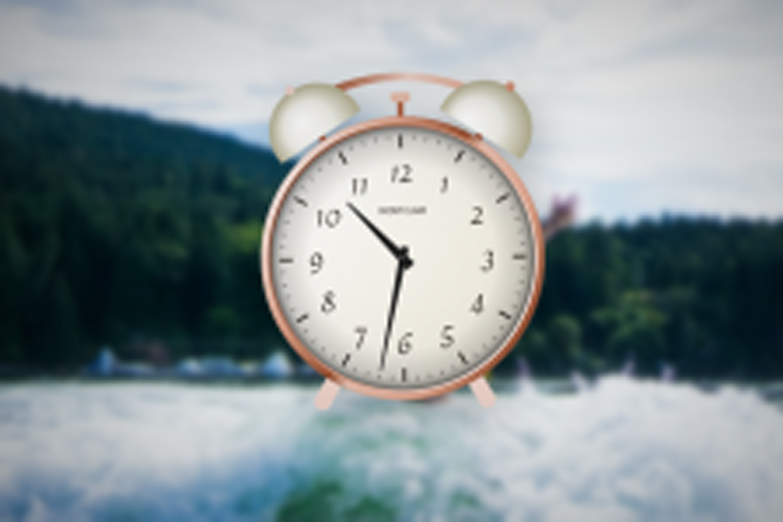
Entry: h=10 m=32
